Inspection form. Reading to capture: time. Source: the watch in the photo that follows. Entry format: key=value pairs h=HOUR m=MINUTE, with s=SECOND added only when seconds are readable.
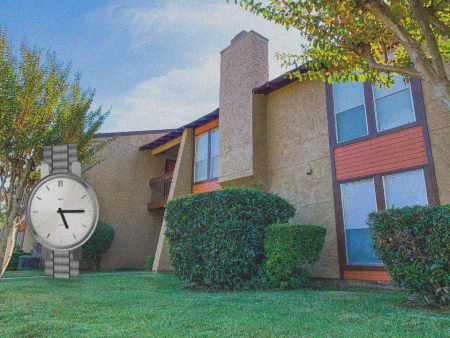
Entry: h=5 m=15
